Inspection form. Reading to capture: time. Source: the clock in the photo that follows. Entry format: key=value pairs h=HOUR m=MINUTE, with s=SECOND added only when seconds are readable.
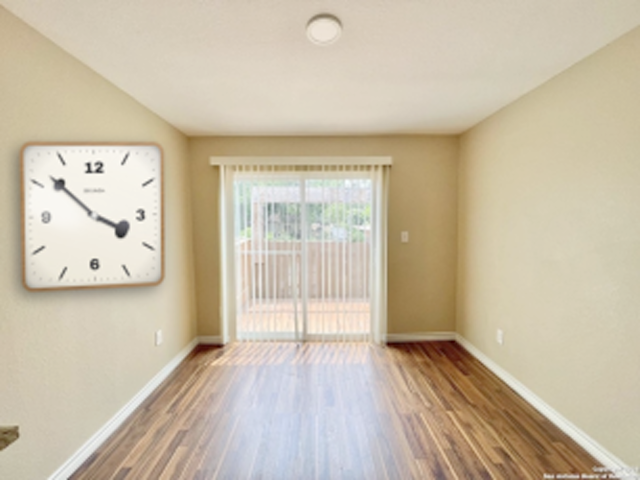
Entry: h=3 m=52
